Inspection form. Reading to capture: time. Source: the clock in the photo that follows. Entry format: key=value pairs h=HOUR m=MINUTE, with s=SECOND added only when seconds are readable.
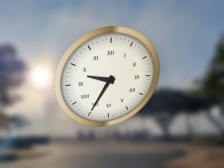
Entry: h=9 m=35
